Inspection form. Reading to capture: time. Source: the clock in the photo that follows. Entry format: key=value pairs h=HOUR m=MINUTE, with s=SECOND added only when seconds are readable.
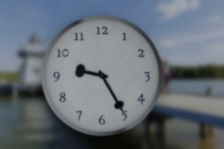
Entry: h=9 m=25
